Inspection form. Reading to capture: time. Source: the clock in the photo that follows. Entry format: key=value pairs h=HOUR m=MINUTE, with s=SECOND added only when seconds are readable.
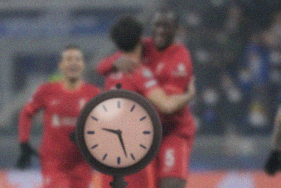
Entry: h=9 m=27
